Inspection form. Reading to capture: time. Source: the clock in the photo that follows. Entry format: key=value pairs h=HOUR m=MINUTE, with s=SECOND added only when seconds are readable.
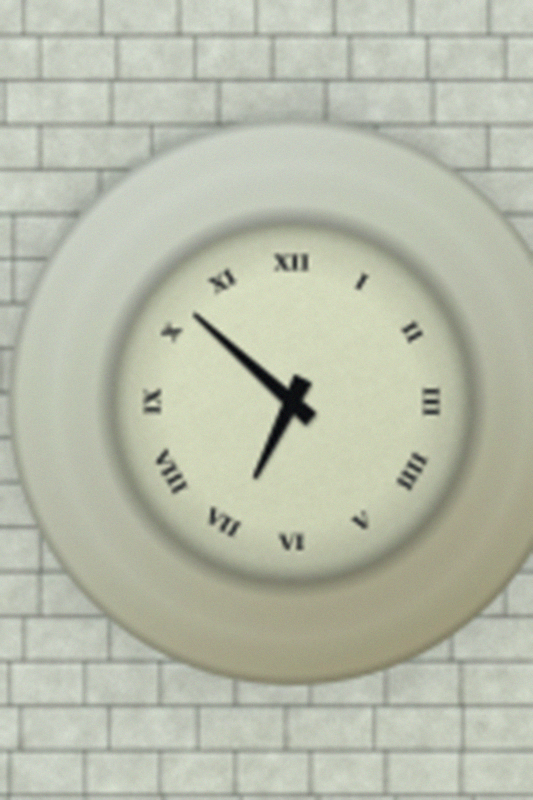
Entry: h=6 m=52
